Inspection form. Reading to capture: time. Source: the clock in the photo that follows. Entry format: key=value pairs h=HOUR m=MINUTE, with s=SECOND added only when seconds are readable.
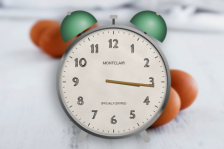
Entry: h=3 m=16
